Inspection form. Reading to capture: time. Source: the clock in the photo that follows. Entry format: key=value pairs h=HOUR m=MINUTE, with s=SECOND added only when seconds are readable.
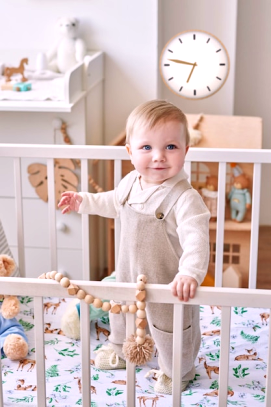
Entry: h=6 m=47
